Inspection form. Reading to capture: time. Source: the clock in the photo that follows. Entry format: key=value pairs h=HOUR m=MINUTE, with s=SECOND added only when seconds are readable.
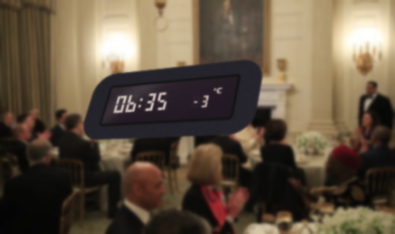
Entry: h=6 m=35
